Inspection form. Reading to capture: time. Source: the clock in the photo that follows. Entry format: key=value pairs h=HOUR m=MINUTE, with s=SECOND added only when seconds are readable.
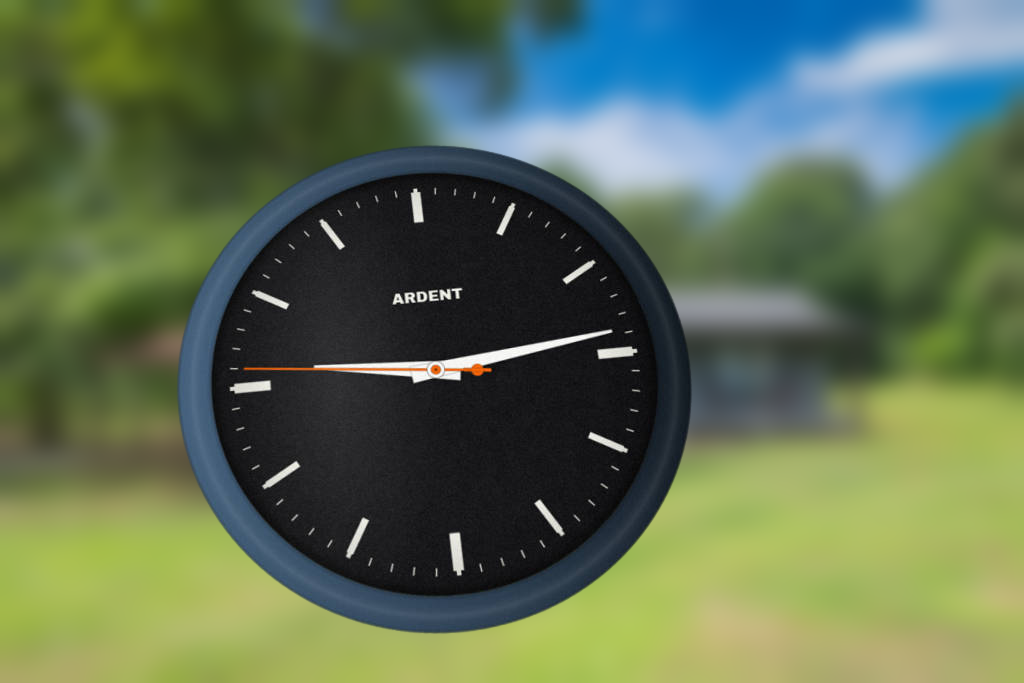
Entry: h=9 m=13 s=46
